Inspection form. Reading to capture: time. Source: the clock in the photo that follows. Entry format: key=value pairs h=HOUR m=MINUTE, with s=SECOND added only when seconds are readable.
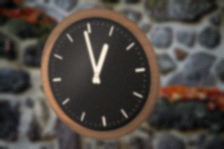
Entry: h=12 m=59
